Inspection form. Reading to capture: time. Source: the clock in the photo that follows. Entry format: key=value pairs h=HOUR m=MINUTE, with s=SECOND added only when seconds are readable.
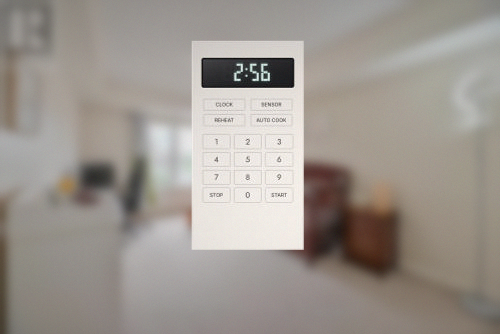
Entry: h=2 m=56
